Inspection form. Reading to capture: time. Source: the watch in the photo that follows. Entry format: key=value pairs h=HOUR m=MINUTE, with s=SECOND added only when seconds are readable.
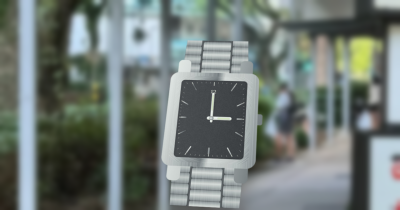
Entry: h=3 m=0
